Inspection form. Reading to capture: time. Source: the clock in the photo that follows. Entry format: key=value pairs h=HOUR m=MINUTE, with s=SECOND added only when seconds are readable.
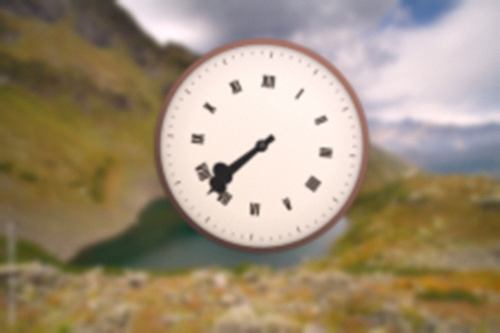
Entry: h=7 m=37
